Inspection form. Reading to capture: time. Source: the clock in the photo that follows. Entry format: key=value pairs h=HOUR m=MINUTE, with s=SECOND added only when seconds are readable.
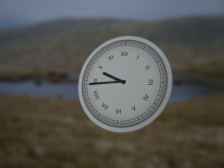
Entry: h=9 m=44
